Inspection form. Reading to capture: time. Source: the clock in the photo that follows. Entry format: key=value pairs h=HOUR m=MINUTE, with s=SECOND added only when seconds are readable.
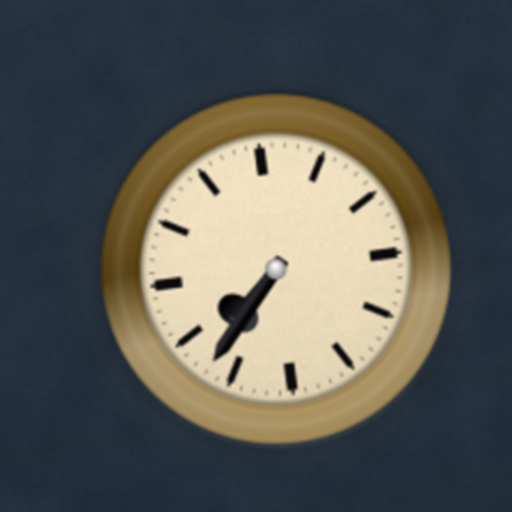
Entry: h=7 m=37
